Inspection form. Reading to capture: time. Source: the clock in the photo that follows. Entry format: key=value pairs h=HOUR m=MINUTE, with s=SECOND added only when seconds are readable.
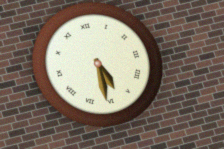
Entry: h=5 m=31
